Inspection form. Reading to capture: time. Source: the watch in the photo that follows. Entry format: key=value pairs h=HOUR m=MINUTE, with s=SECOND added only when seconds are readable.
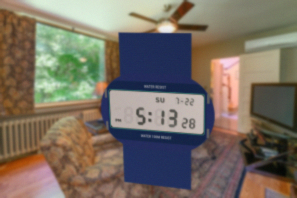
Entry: h=5 m=13 s=28
